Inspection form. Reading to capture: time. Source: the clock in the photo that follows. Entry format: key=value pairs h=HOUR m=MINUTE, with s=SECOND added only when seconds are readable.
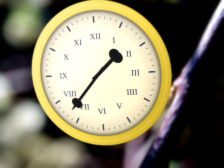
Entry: h=1 m=37
